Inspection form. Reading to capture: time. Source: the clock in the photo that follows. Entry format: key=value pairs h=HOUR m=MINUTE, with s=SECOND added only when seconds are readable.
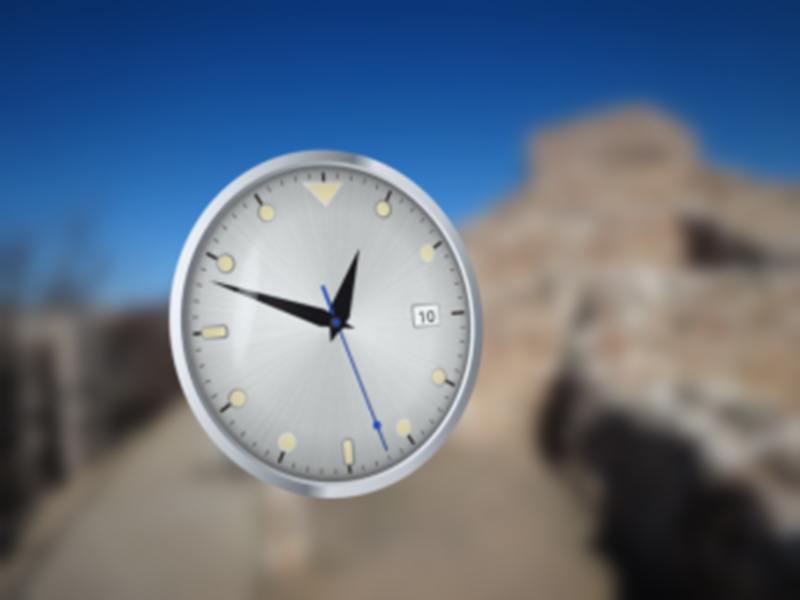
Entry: h=12 m=48 s=27
